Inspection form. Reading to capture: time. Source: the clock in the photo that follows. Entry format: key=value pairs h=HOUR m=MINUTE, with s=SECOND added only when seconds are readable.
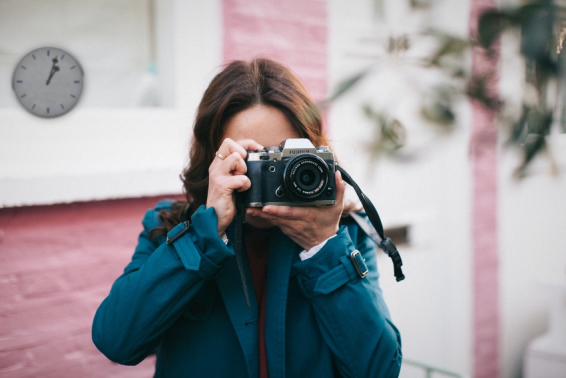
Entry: h=1 m=3
